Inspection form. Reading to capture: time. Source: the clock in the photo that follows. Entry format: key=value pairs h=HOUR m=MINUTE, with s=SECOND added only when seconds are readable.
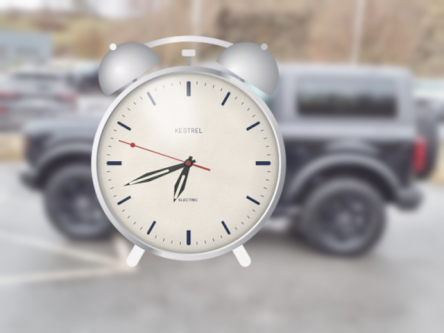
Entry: h=6 m=41 s=48
